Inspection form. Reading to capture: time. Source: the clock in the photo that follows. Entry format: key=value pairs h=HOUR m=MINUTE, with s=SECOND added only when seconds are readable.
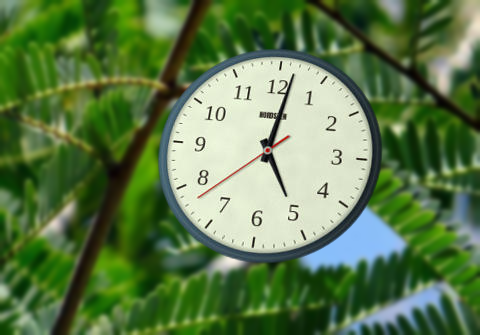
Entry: h=5 m=1 s=38
